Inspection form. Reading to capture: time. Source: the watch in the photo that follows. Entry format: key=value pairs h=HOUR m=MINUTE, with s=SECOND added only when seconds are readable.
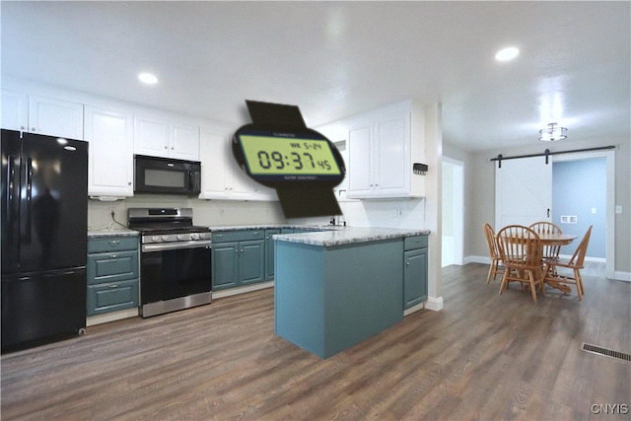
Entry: h=9 m=37 s=45
